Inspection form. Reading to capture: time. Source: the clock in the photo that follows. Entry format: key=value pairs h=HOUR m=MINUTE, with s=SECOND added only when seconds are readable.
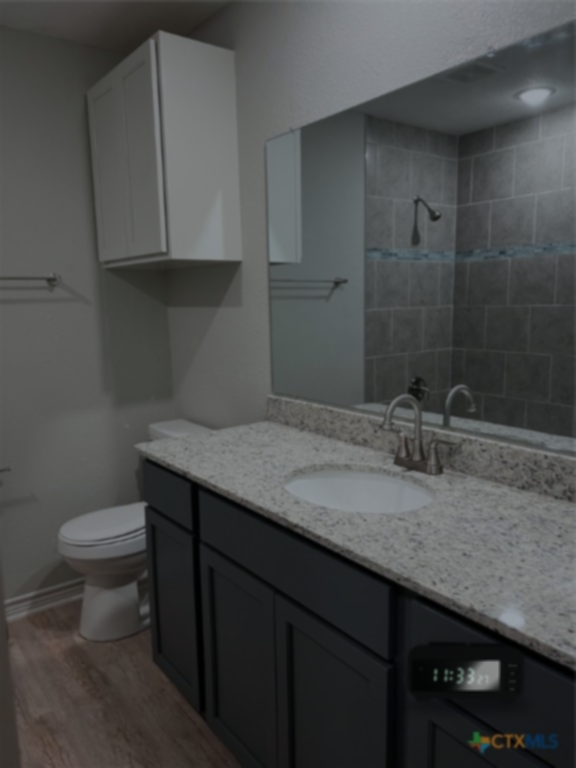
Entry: h=11 m=33
